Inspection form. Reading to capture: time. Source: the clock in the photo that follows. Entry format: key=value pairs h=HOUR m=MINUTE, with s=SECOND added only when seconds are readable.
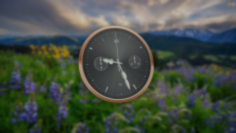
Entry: h=9 m=27
